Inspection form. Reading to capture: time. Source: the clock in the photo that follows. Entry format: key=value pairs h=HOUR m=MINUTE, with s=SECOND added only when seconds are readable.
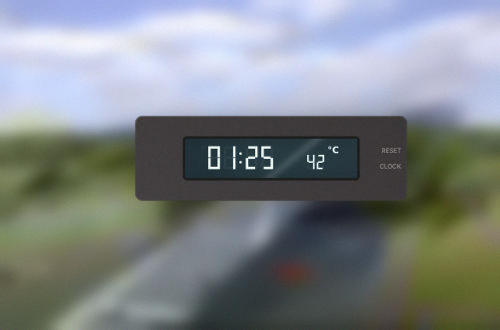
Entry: h=1 m=25
